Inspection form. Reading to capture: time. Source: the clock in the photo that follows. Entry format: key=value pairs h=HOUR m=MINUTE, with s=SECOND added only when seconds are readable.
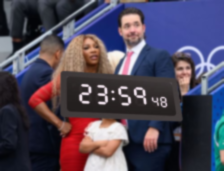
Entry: h=23 m=59 s=48
